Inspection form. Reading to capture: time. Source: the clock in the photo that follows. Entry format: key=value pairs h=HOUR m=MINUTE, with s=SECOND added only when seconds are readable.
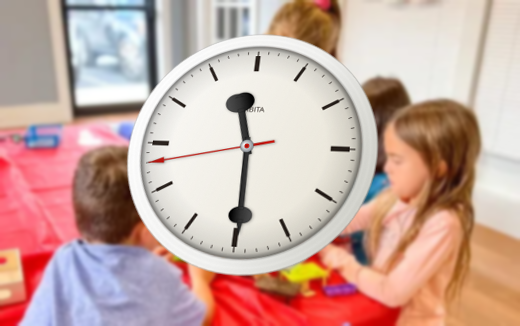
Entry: h=11 m=29 s=43
